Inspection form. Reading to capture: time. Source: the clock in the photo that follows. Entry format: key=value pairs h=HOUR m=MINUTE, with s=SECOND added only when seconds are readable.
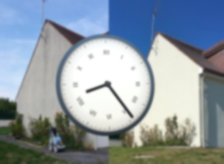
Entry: h=8 m=24
